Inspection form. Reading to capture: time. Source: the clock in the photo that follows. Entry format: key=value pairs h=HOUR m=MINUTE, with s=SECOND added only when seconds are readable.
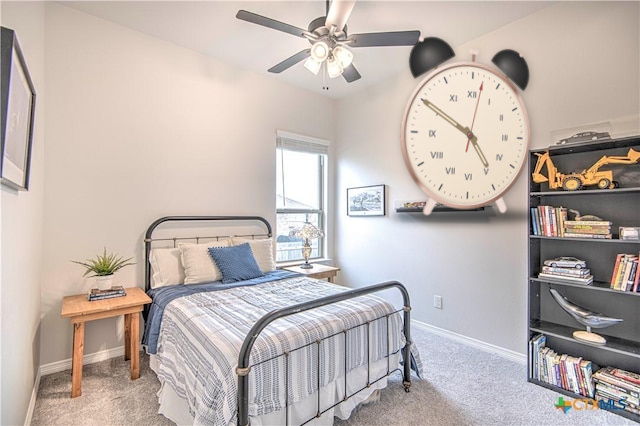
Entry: h=4 m=50 s=2
